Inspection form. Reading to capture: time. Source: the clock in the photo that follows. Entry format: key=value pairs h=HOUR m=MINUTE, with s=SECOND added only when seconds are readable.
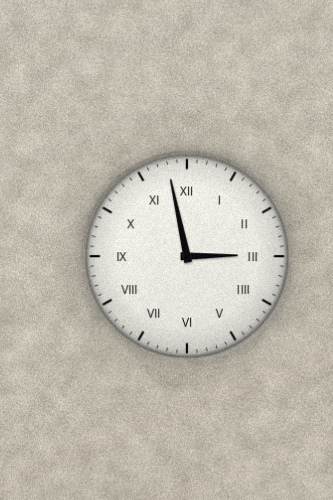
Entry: h=2 m=58
